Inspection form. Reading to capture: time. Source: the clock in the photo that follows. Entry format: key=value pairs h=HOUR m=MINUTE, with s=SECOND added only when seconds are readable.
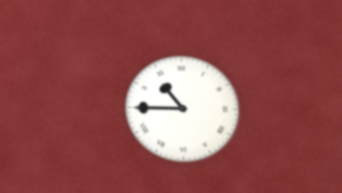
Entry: h=10 m=45
